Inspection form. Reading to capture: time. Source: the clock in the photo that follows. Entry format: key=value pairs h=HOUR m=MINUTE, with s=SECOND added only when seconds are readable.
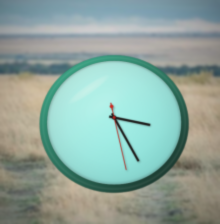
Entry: h=3 m=25 s=28
